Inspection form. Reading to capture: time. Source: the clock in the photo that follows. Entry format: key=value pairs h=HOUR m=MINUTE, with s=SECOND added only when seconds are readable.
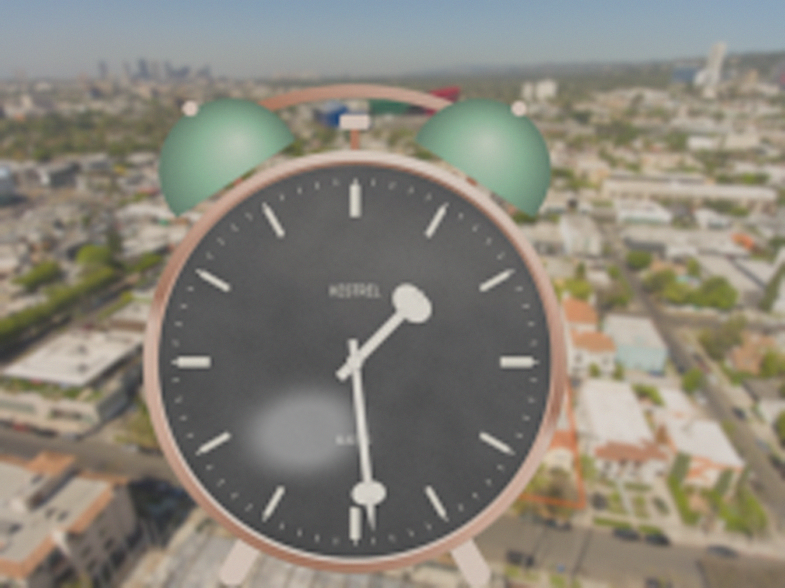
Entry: h=1 m=29
